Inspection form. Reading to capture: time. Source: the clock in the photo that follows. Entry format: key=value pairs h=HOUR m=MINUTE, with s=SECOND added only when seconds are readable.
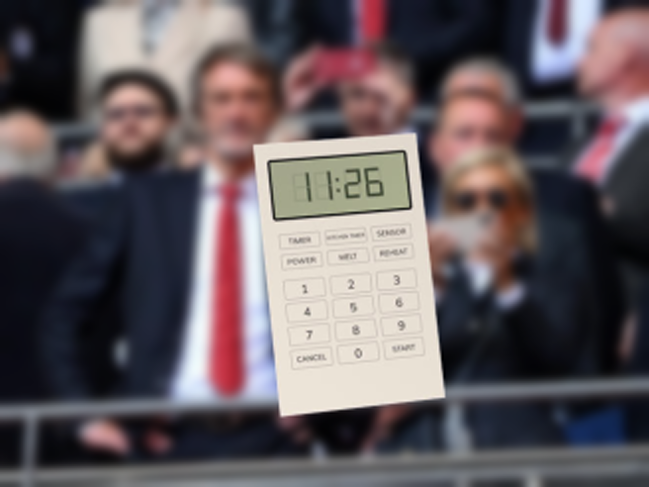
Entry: h=11 m=26
